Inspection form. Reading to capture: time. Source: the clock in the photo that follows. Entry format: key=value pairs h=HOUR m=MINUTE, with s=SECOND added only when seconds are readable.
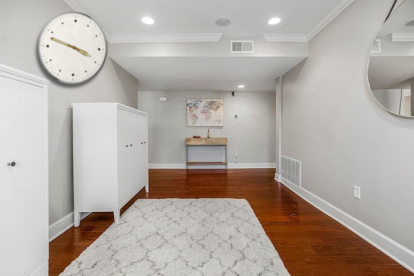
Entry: h=3 m=48
